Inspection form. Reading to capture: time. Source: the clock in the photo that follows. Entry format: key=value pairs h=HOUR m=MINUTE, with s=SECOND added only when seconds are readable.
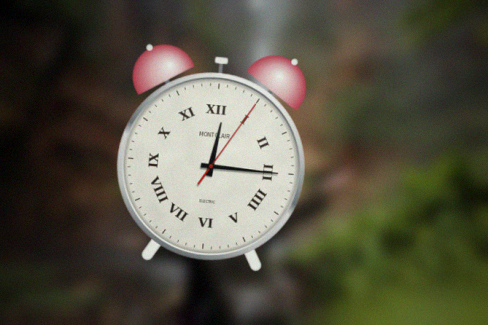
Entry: h=12 m=15 s=5
